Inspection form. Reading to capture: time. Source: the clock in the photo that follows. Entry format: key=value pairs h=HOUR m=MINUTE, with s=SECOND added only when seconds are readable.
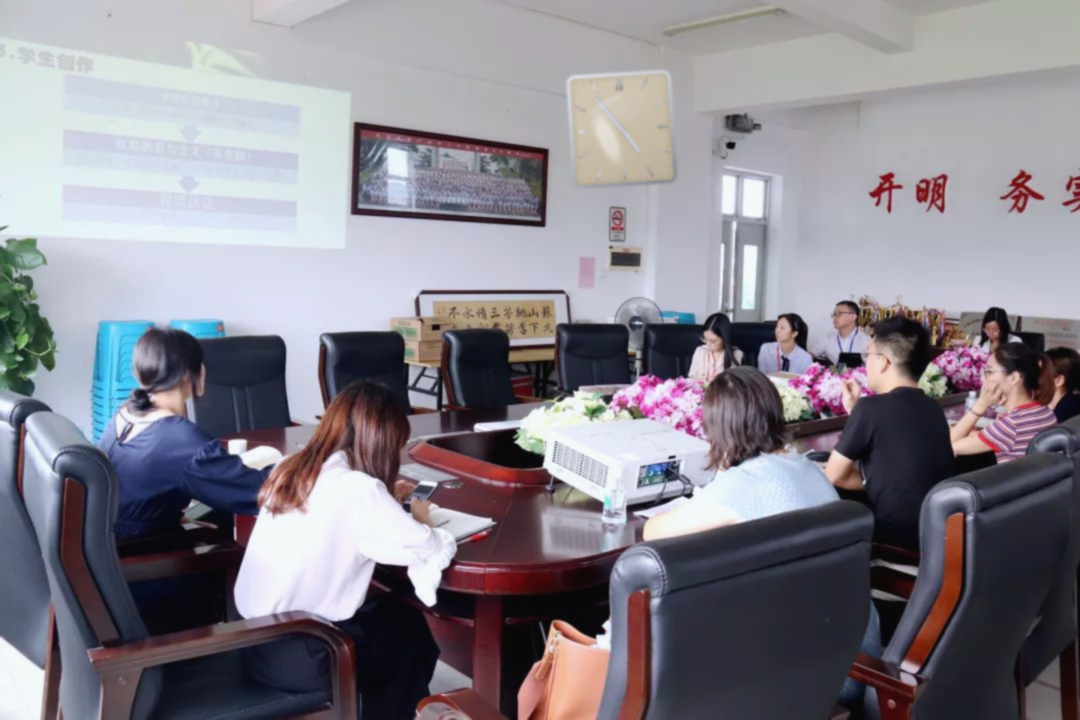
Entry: h=4 m=54
